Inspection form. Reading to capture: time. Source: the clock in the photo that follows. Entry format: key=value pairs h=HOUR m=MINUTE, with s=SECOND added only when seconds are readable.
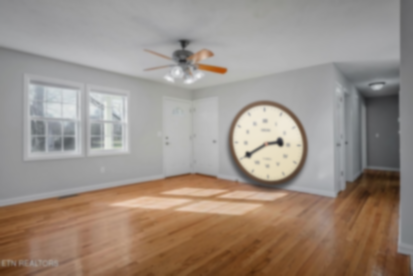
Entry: h=2 m=40
